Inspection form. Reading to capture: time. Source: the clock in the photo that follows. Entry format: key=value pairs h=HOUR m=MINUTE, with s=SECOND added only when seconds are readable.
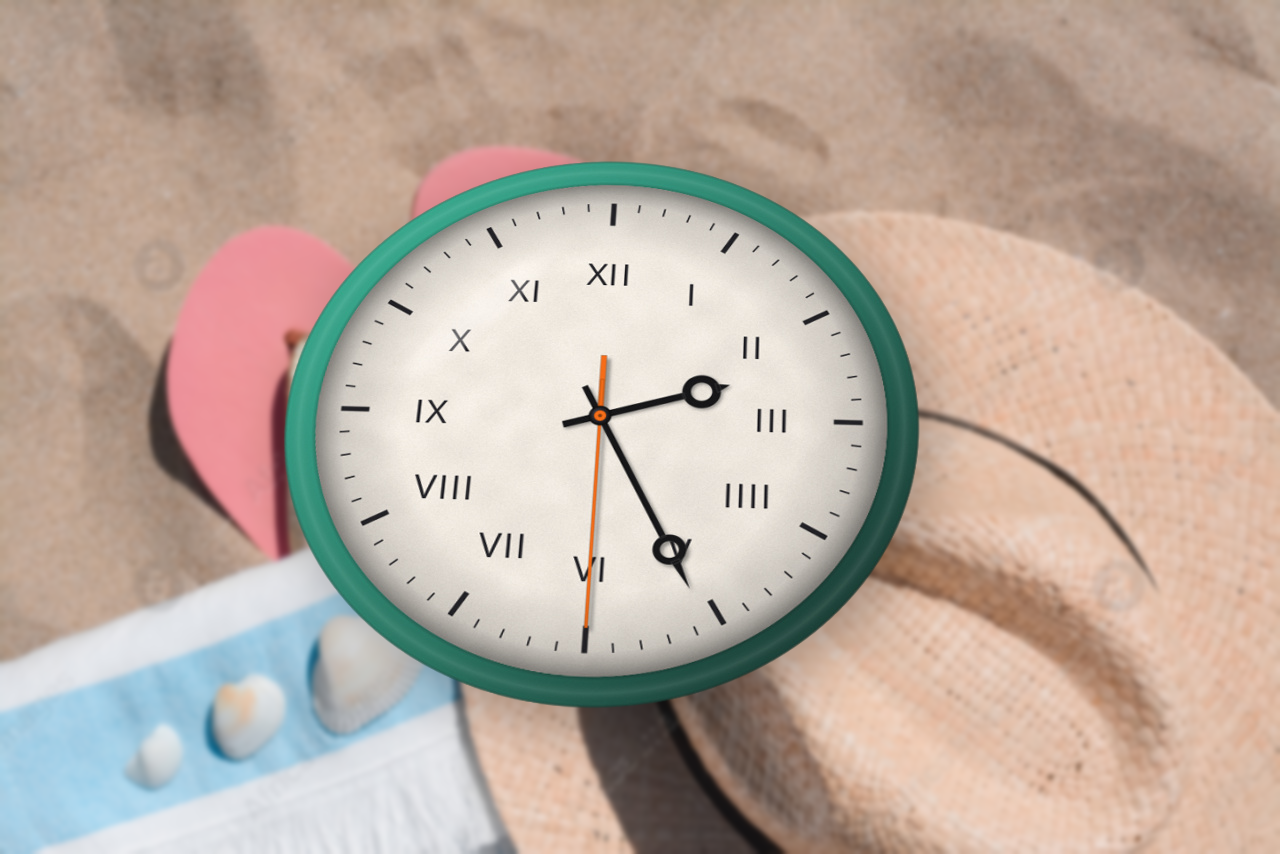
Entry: h=2 m=25 s=30
